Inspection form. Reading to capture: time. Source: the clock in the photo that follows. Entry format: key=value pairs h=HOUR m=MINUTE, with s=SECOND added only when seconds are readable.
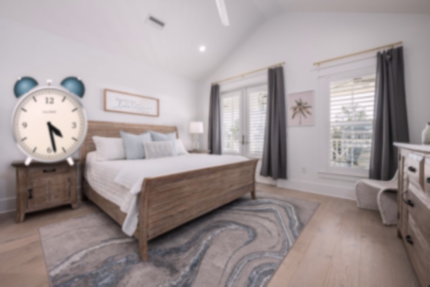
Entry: h=4 m=28
